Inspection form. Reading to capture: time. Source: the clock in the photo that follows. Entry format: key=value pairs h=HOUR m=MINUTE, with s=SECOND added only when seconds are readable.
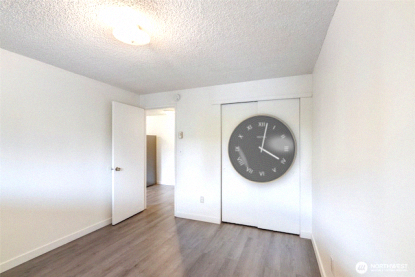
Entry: h=4 m=2
